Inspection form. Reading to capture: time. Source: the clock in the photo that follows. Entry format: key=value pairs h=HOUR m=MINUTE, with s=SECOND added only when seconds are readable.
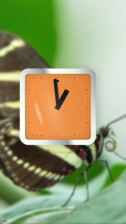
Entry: h=12 m=59
